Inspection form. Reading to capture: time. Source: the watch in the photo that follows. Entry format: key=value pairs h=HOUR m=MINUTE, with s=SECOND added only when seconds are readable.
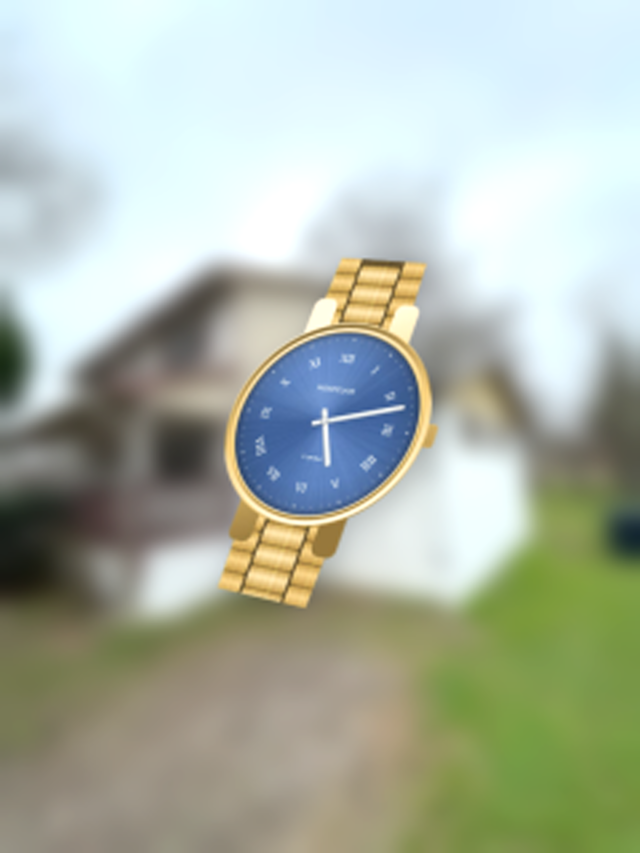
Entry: h=5 m=12
